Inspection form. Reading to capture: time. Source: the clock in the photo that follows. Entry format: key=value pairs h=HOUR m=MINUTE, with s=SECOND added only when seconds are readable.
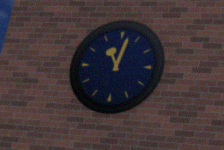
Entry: h=11 m=2
